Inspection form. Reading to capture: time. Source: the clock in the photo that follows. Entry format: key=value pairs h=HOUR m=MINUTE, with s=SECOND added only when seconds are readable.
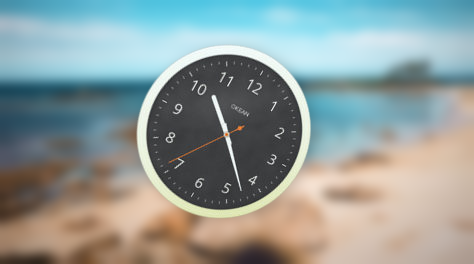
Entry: h=10 m=22 s=36
